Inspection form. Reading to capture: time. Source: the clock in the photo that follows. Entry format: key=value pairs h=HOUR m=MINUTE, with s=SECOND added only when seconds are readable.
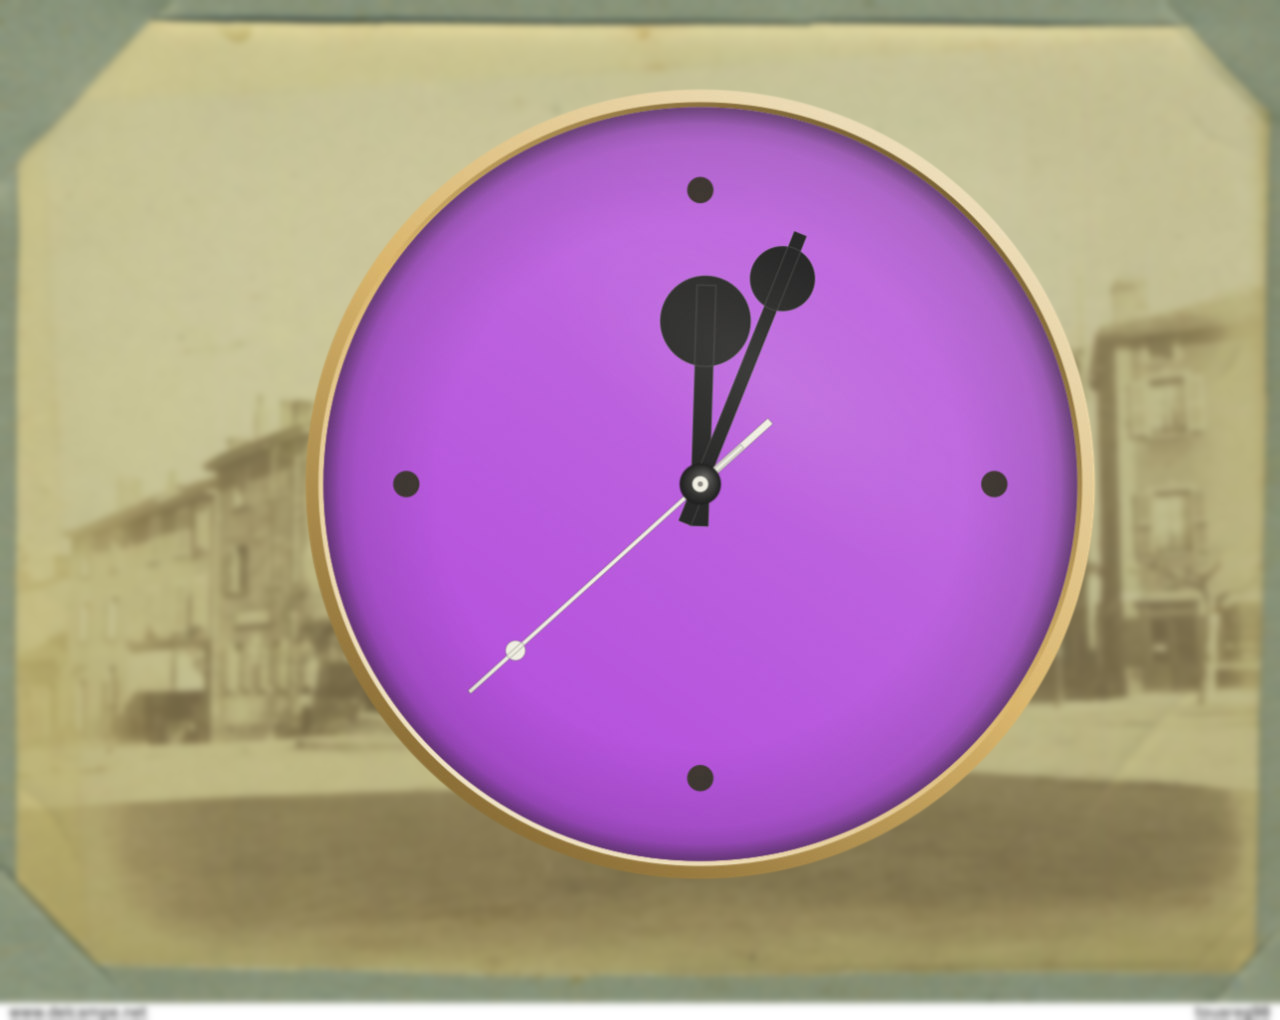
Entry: h=12 m=3 s=38
